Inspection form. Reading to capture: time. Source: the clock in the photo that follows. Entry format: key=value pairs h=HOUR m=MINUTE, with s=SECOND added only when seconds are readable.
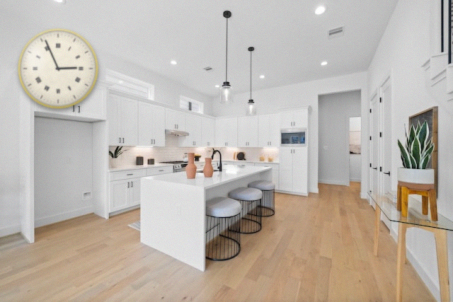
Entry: h=2 m=56
